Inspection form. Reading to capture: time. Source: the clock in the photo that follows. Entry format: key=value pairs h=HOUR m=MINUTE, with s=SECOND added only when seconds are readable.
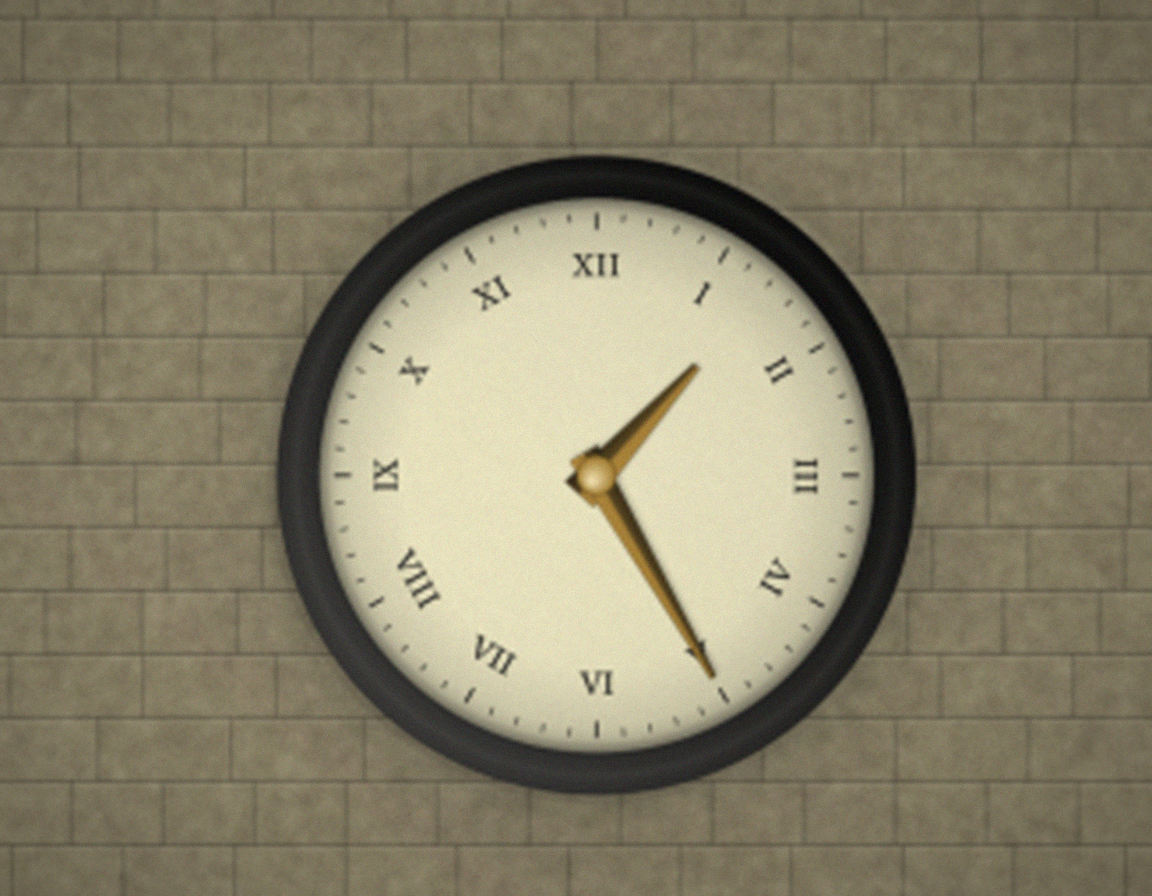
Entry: h=1 m=25
